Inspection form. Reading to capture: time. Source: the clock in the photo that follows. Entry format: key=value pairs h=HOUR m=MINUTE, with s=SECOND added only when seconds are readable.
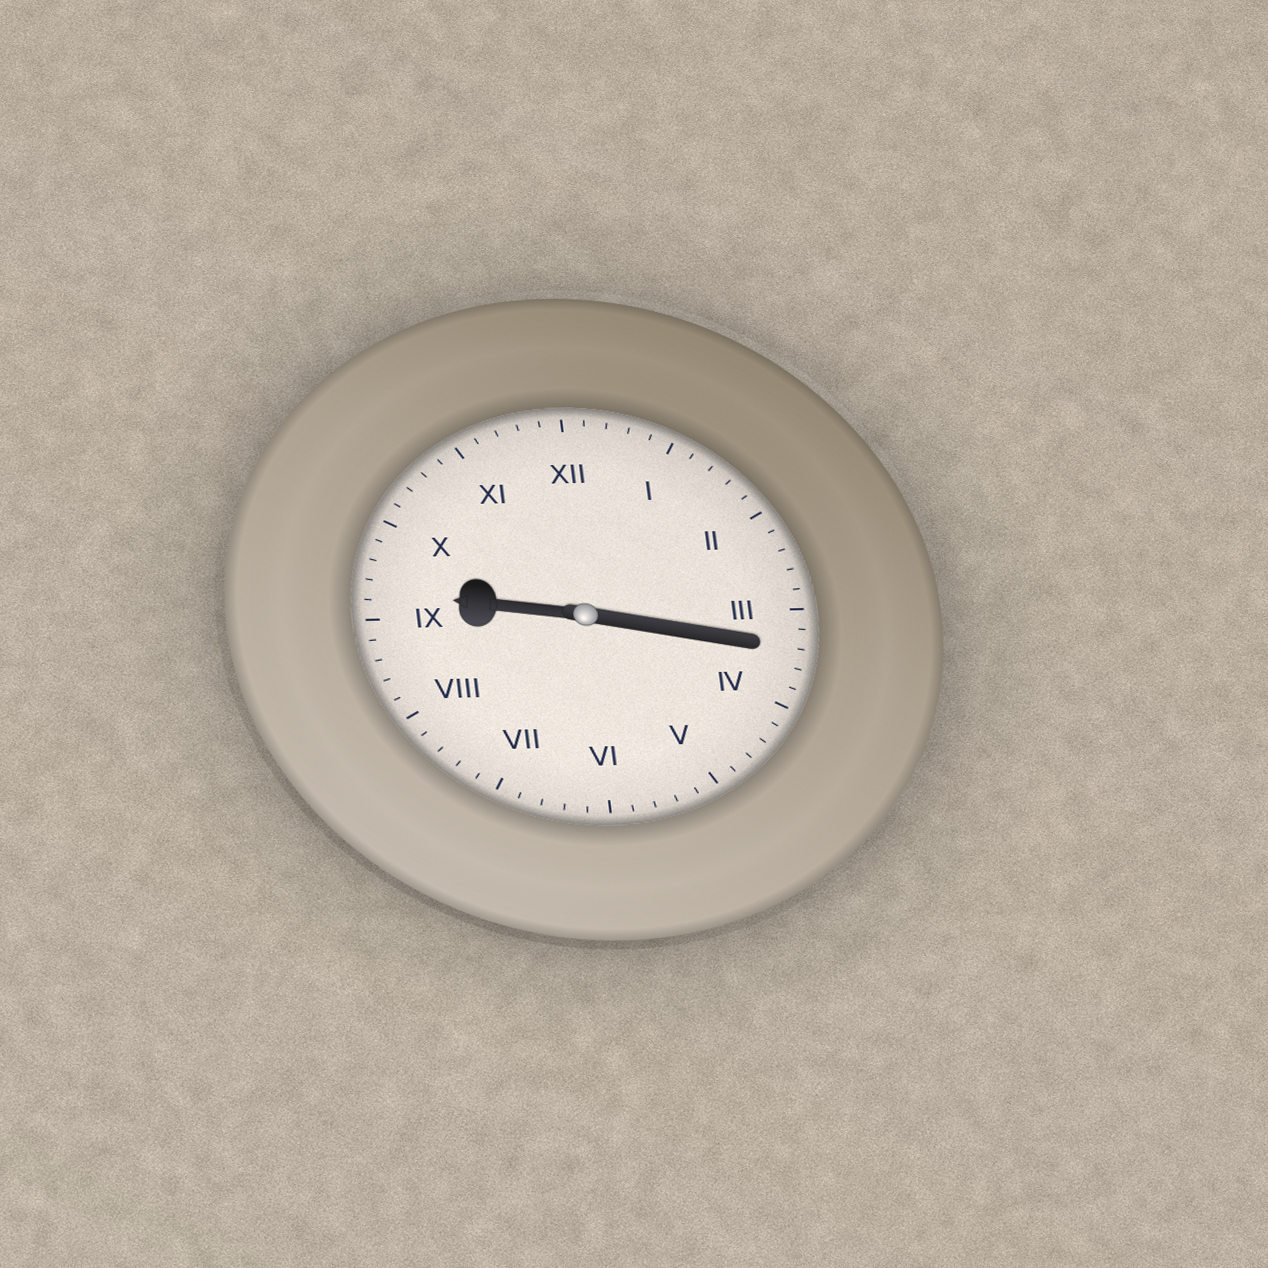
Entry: h=9 m=17
